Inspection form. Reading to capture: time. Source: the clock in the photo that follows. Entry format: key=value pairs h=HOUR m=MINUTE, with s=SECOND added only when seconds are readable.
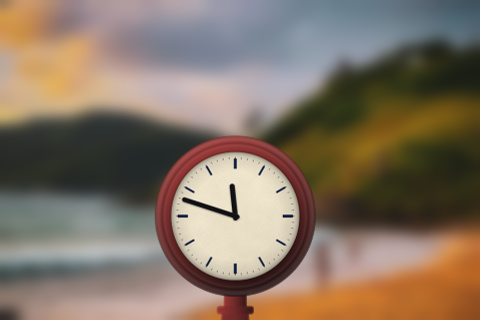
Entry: h=11 m=48
